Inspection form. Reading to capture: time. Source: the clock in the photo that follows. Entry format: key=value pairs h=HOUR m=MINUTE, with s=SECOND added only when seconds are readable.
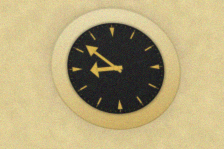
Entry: h=8 m=52
